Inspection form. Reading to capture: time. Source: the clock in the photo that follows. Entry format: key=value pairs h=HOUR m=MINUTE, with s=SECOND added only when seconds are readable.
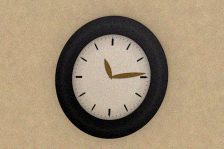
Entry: h=11 m=14
